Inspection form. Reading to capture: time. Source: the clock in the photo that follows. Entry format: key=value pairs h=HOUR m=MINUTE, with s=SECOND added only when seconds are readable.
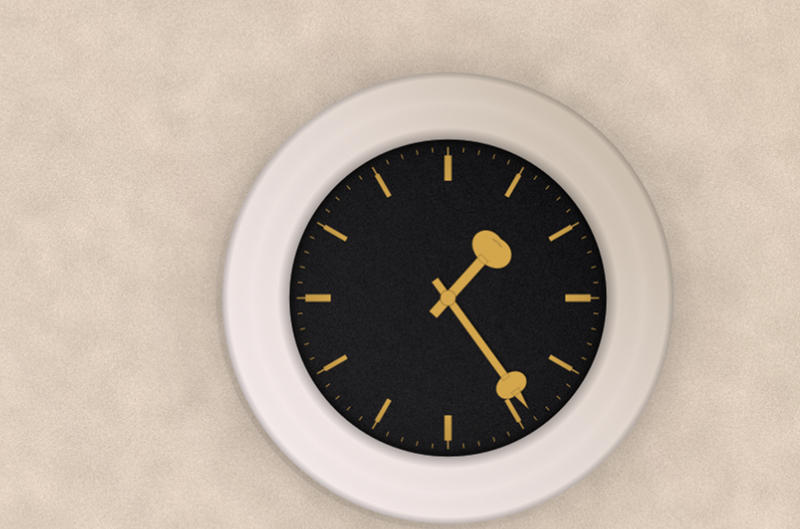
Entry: h=1 m=24
